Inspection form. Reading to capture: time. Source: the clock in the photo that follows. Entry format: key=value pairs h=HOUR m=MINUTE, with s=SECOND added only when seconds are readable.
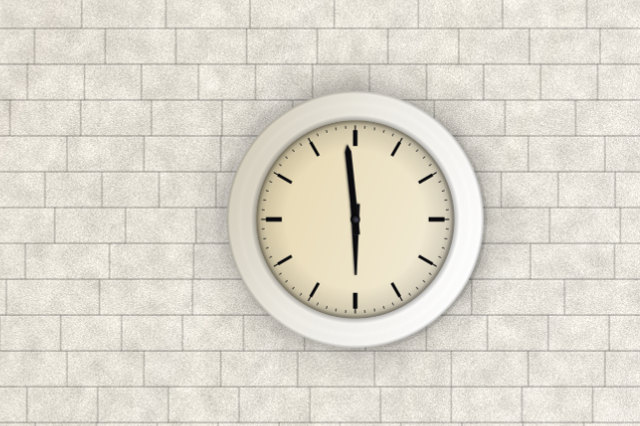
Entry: h=5 m=59
